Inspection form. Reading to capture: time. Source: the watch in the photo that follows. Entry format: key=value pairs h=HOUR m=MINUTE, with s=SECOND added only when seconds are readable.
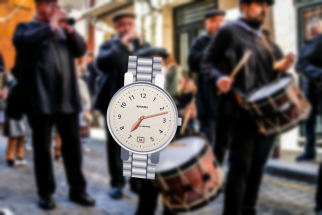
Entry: h=7 m=12
